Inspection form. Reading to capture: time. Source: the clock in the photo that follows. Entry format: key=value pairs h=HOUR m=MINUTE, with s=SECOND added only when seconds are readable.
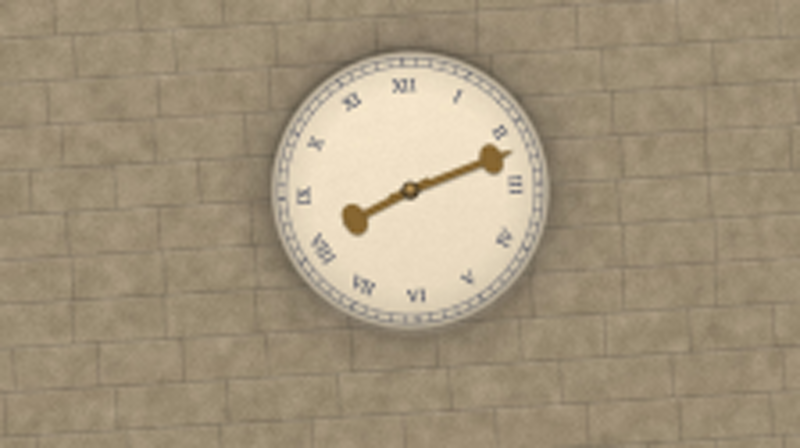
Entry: h=8 m=12
